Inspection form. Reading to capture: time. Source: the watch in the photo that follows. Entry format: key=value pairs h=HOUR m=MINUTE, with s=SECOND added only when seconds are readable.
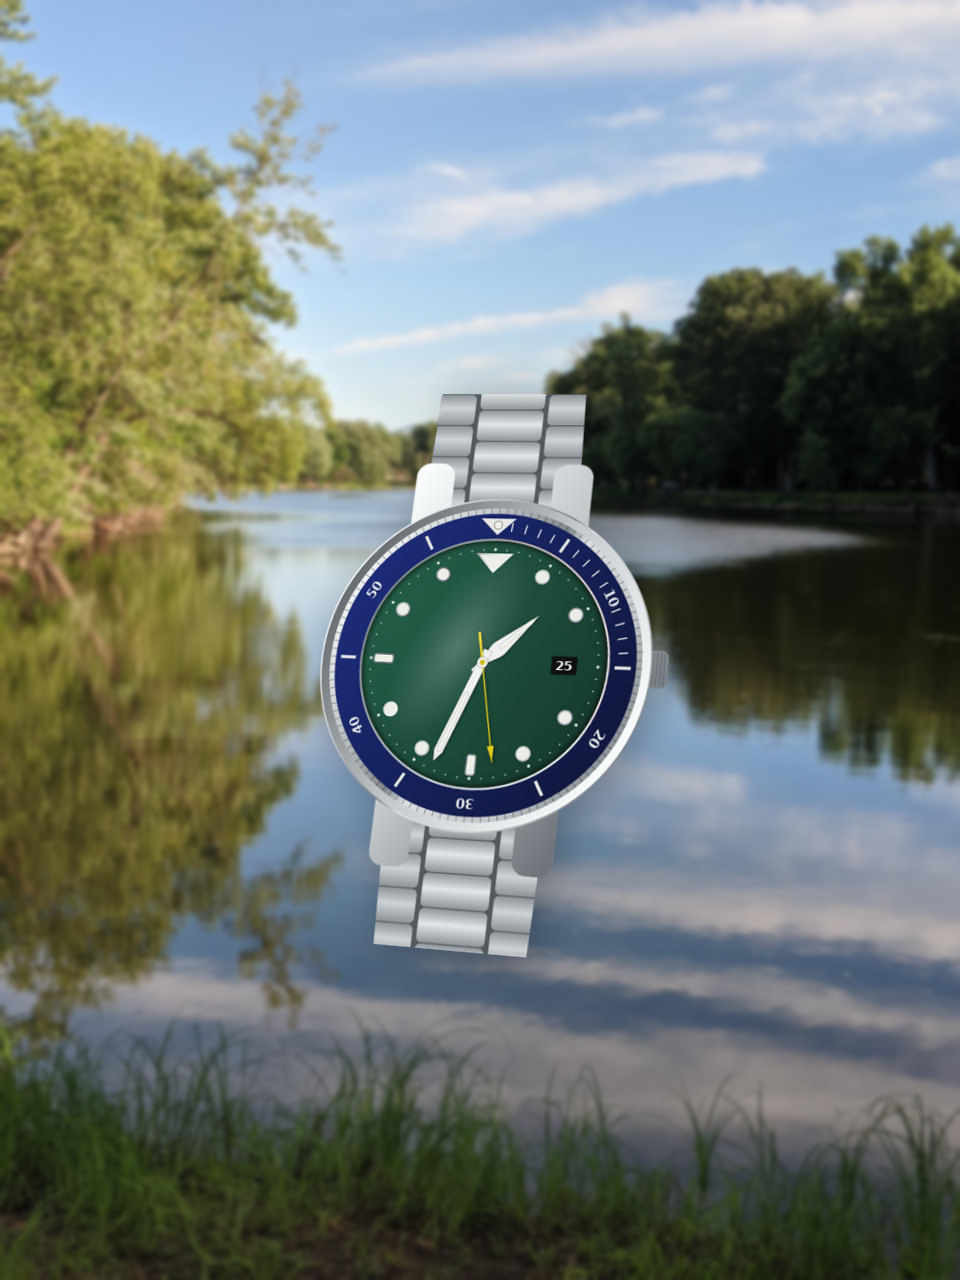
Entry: h=1 m=33 s=28
